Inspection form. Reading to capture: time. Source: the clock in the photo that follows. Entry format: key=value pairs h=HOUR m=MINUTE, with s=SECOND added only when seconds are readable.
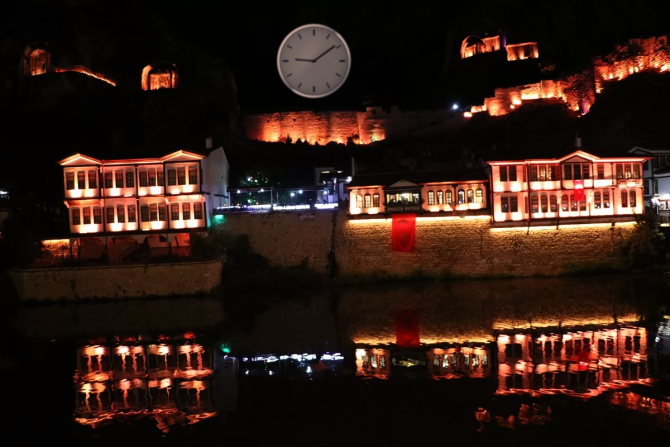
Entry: h=9 m=9
